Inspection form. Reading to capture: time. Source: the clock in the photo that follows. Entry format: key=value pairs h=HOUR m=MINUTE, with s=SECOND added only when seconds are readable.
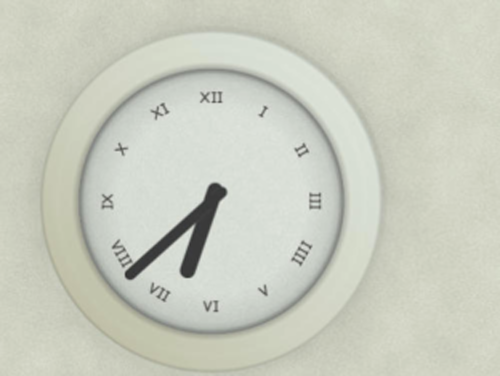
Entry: h=6 m=38
